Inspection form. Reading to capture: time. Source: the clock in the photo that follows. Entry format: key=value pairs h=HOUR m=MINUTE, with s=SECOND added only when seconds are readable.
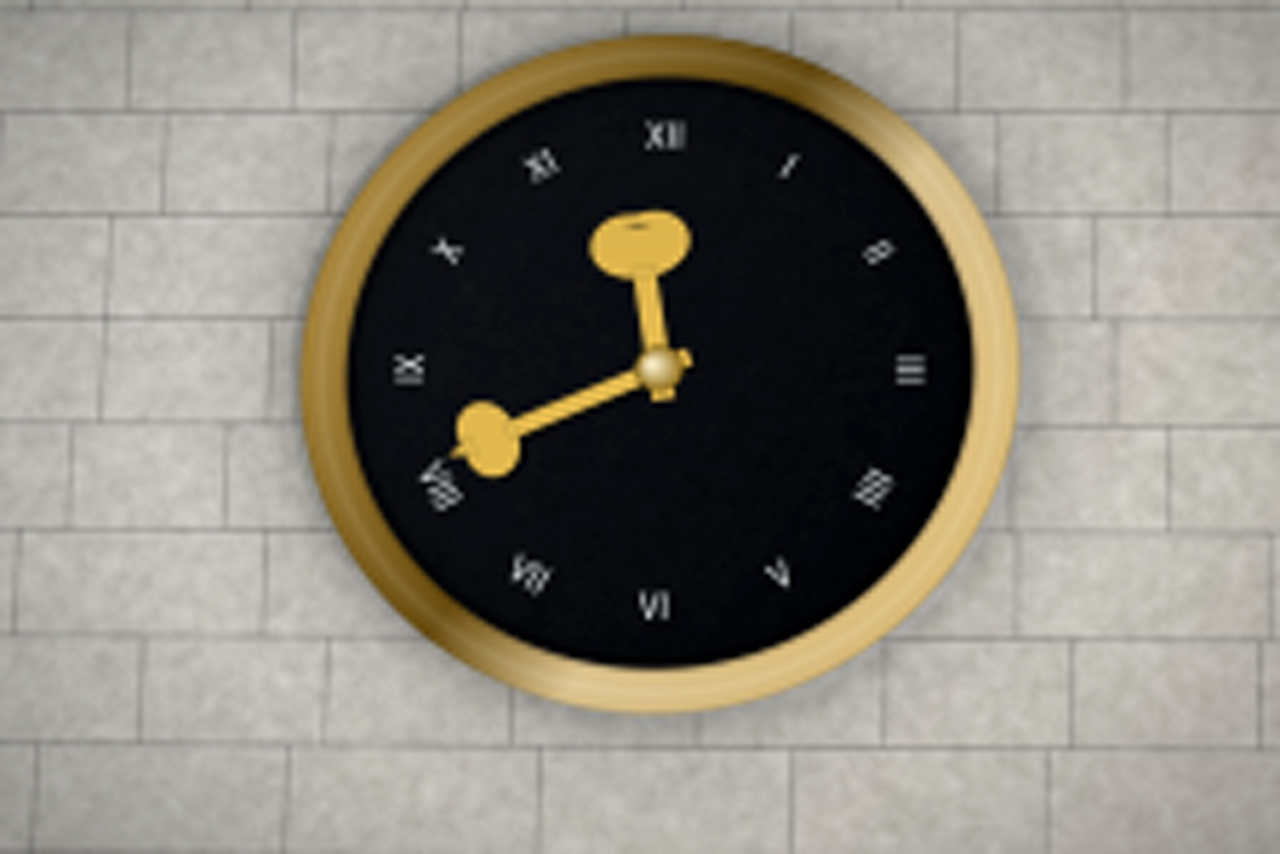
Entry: h=11 m=41
